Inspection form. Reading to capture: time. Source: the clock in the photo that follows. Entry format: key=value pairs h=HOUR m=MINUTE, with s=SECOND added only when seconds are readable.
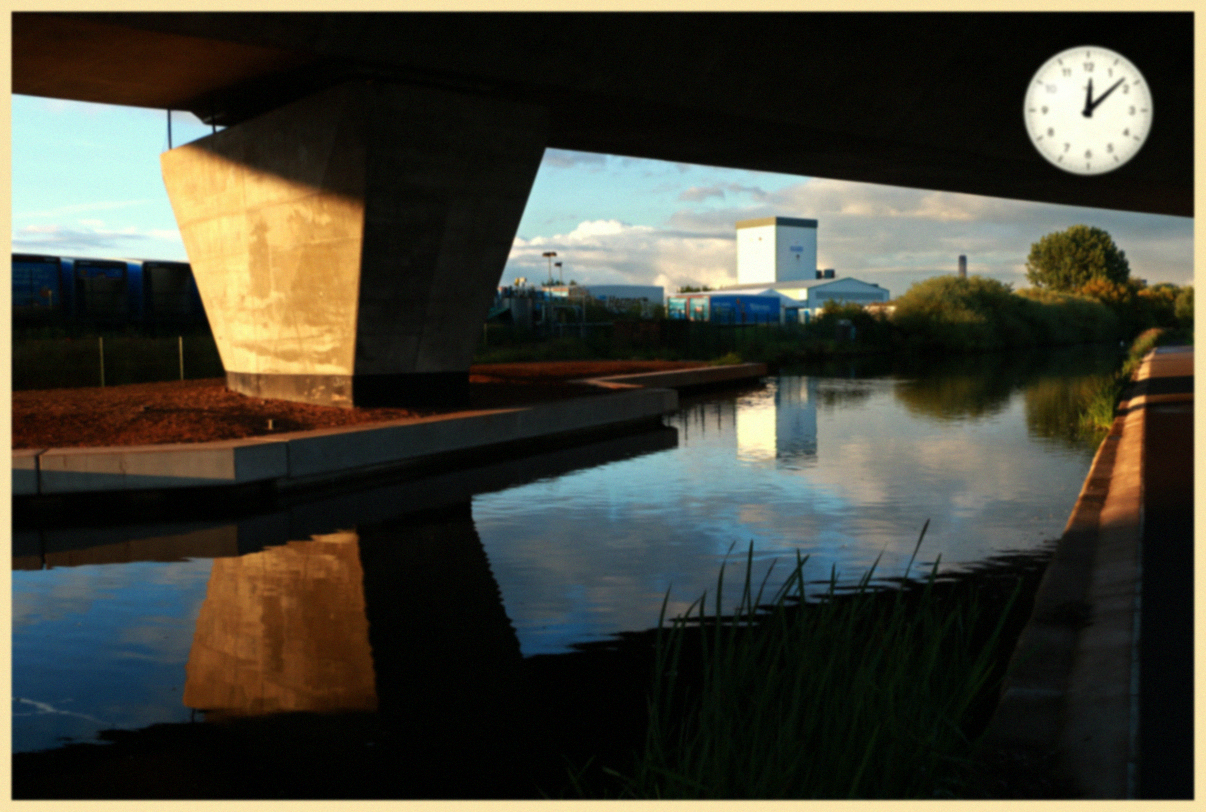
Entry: h=12 m=8
